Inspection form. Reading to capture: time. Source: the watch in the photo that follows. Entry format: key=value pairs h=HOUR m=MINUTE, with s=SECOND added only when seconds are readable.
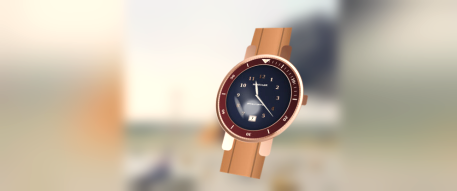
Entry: h=11 m=22
